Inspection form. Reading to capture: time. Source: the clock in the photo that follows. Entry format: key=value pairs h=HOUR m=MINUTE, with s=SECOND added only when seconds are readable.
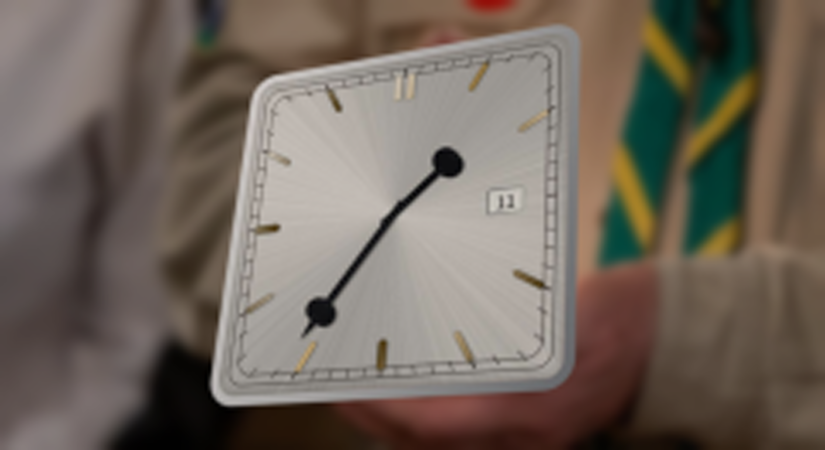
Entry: h=1 m=36
